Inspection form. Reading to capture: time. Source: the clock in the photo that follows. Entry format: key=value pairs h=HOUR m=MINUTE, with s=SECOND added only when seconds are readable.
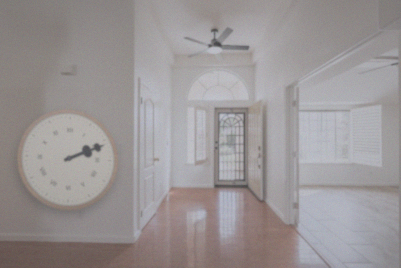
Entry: h=2 m=11
